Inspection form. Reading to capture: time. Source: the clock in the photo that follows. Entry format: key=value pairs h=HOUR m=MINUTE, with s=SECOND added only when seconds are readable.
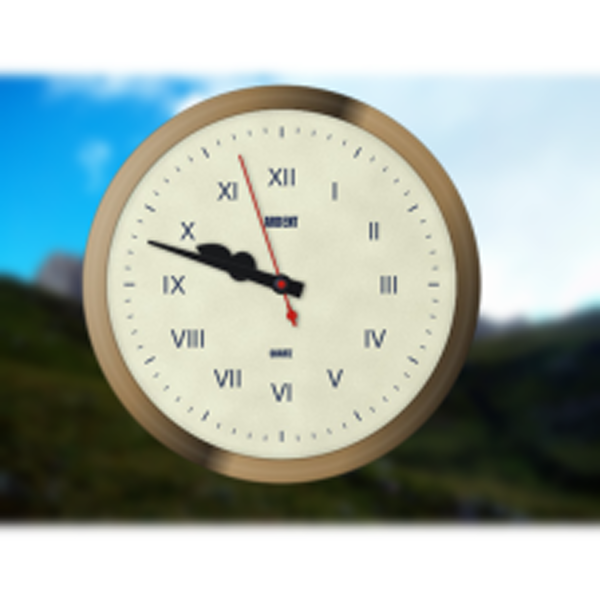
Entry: h=9 m=47 s=57
